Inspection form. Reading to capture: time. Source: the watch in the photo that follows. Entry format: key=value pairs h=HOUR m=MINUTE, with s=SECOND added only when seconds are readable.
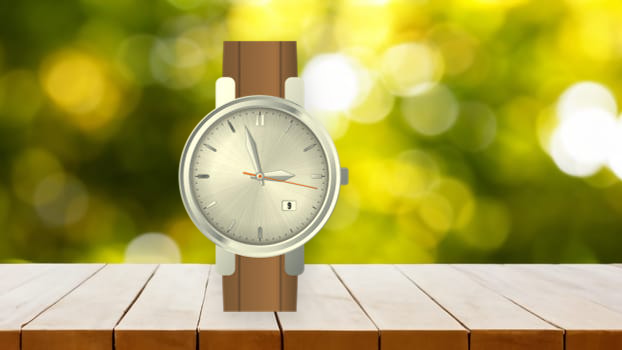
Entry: h=2 m=57 s=17
